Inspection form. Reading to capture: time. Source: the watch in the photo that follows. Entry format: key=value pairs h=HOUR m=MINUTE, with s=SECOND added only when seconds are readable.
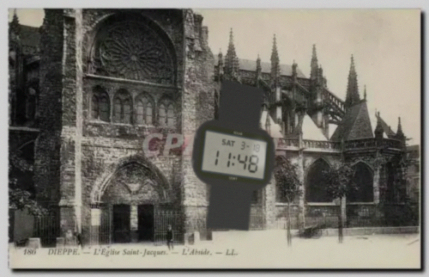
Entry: h=11 m=48
